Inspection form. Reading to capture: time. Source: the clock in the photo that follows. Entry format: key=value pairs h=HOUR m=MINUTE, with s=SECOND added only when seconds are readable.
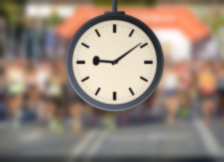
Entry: h=9 m=9
